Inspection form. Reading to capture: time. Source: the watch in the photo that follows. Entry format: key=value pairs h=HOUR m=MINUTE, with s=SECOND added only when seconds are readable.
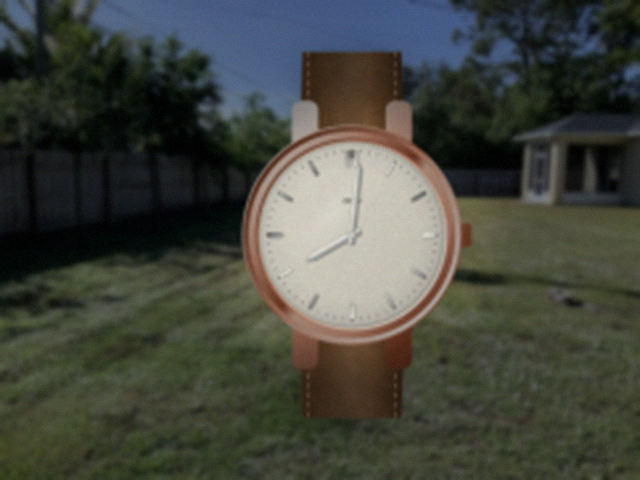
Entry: h=8 m=1
